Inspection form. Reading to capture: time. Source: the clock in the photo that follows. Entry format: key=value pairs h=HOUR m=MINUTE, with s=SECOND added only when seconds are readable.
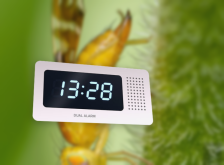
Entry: h=13 m=28
